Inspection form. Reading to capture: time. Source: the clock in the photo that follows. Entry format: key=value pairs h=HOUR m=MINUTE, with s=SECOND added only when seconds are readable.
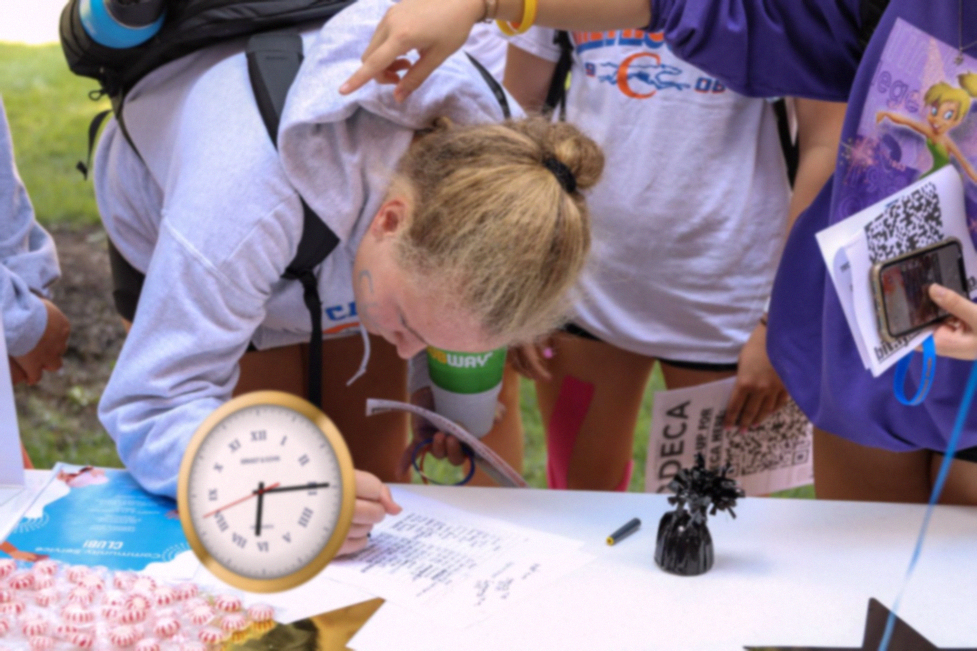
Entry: h=6 m=14 s=42
